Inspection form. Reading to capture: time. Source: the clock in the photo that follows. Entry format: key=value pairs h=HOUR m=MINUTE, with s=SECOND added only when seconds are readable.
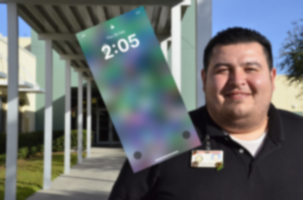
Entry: h=2 m=5
